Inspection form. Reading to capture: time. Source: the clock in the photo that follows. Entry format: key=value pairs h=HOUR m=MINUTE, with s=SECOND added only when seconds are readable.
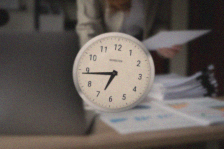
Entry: h=6 m=44
